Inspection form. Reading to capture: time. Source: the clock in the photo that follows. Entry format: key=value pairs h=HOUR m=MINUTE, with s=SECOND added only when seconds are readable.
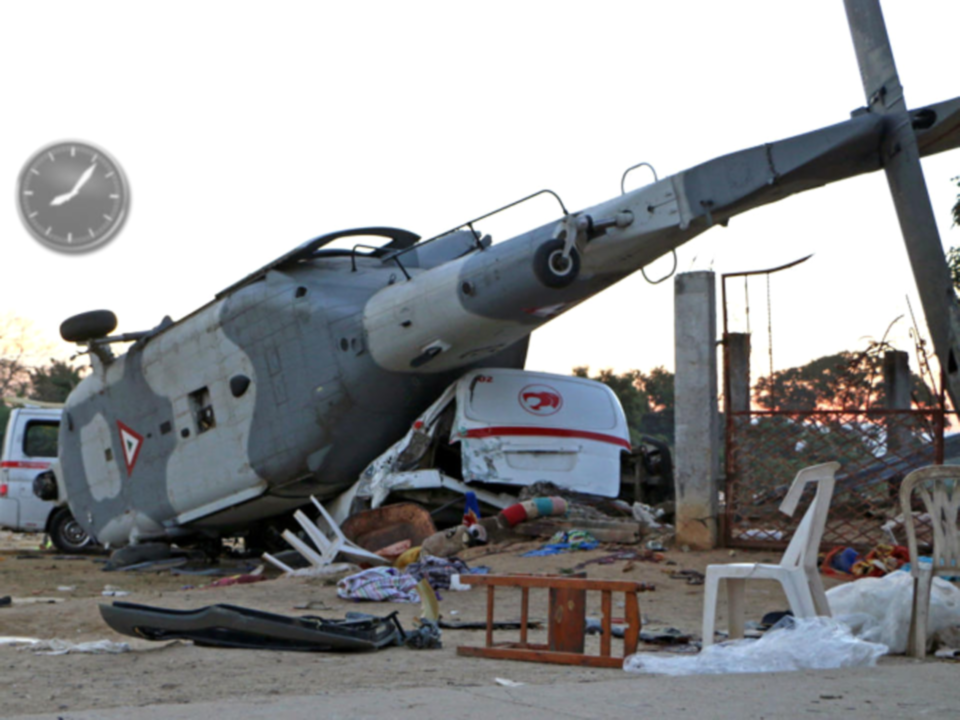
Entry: h=8 m=6
